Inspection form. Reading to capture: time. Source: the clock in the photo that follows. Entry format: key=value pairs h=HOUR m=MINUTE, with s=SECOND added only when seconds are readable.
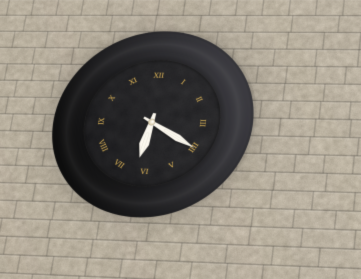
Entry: h=6 m=20
